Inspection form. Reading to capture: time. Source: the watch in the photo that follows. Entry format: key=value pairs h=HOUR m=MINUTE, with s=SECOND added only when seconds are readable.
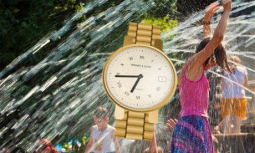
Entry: h=6 m=44
